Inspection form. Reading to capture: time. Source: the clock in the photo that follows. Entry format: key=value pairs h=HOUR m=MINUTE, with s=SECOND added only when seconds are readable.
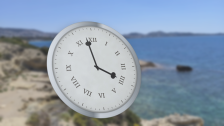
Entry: h=3 m=58
